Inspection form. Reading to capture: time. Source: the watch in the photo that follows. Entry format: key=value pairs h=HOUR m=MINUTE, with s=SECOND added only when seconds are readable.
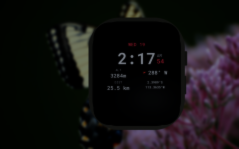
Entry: h=2 m=17
